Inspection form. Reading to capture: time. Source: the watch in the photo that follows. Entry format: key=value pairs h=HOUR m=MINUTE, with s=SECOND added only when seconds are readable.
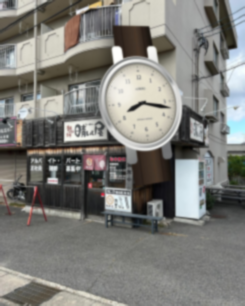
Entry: h=8 m=17
